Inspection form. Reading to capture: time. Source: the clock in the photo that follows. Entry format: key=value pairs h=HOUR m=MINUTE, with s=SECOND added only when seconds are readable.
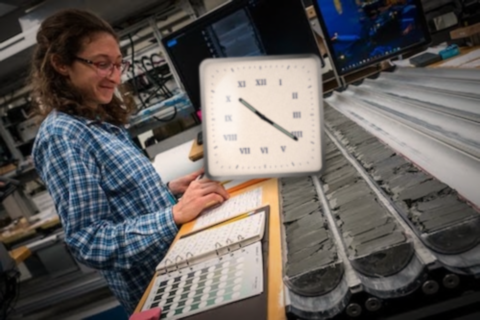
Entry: h=10 m=21
